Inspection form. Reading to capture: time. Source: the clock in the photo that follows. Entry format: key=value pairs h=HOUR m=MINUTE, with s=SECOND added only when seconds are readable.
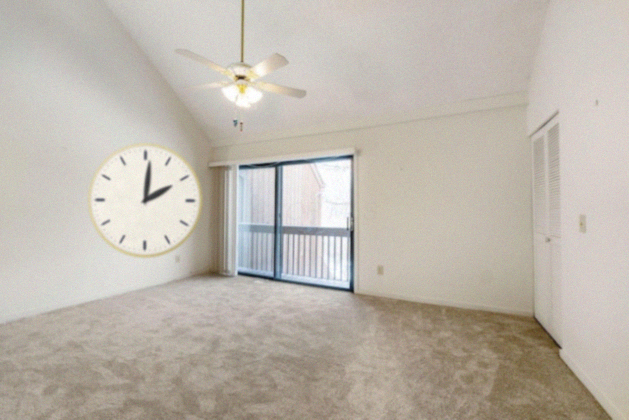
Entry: h=2 m=1
